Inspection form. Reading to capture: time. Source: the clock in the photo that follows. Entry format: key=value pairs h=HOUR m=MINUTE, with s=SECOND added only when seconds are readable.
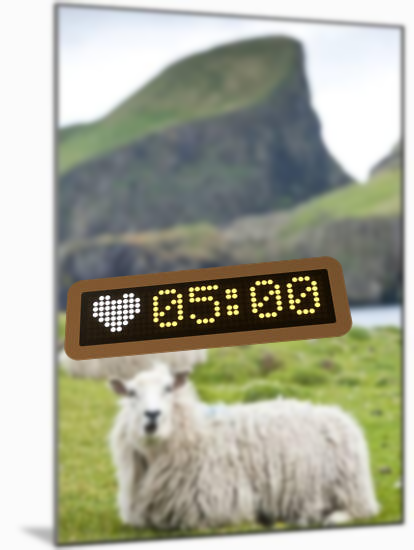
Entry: h=5 m=0
